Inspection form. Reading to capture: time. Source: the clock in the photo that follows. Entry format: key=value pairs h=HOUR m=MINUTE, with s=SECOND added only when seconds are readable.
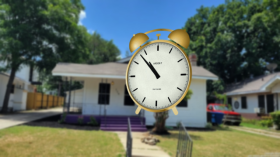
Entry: h=10 m=53
